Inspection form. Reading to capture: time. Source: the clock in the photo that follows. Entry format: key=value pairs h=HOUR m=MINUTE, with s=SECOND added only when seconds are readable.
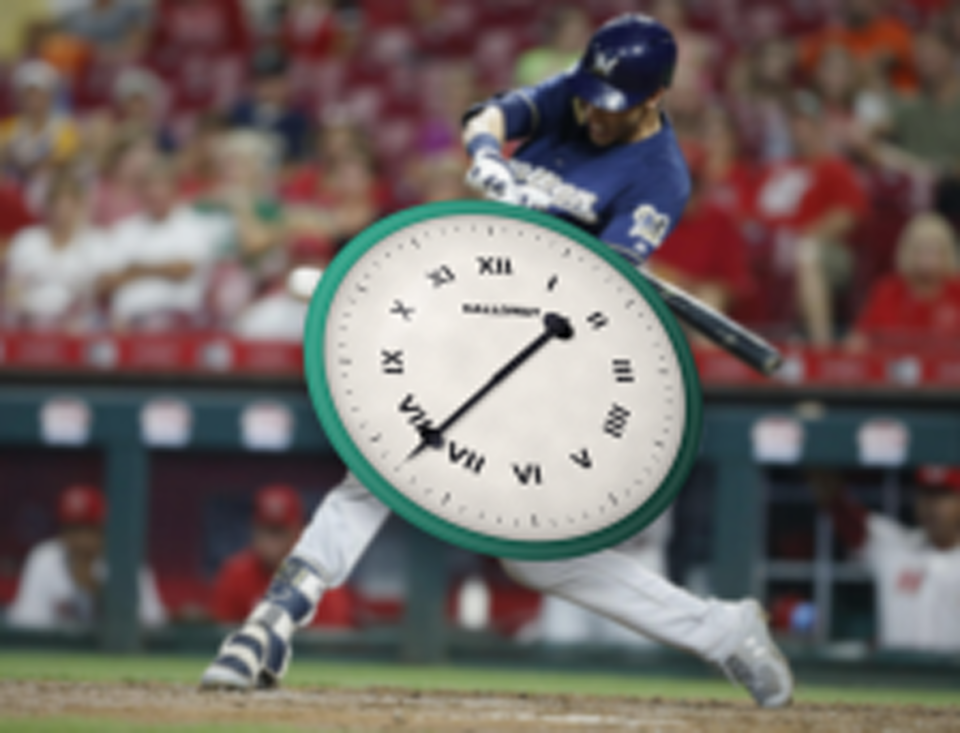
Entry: h=1 m=38
